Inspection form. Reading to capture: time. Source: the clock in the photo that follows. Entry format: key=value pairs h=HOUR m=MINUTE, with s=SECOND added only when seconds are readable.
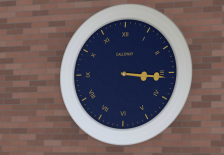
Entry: h=3 m=16
